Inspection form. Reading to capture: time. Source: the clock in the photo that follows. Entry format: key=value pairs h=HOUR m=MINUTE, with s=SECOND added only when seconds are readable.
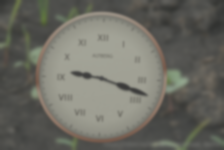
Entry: h=9 m=18
